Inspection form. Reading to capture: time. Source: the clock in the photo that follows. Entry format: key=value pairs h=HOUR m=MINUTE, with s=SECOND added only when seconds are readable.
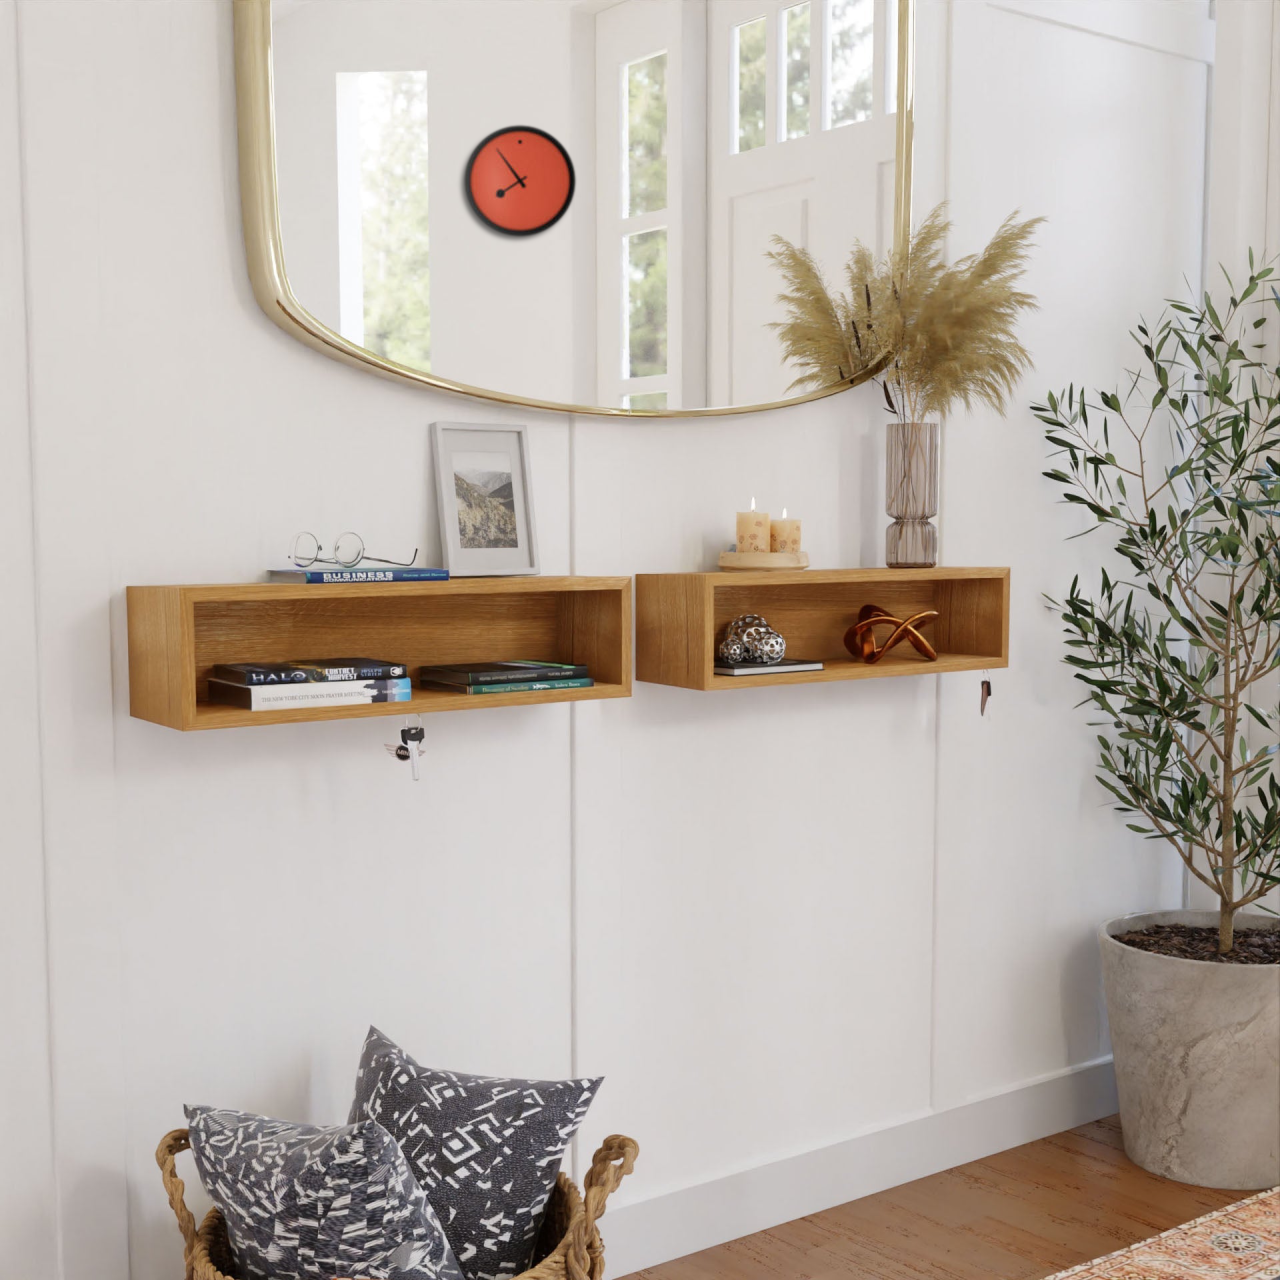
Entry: h=7 m=54
